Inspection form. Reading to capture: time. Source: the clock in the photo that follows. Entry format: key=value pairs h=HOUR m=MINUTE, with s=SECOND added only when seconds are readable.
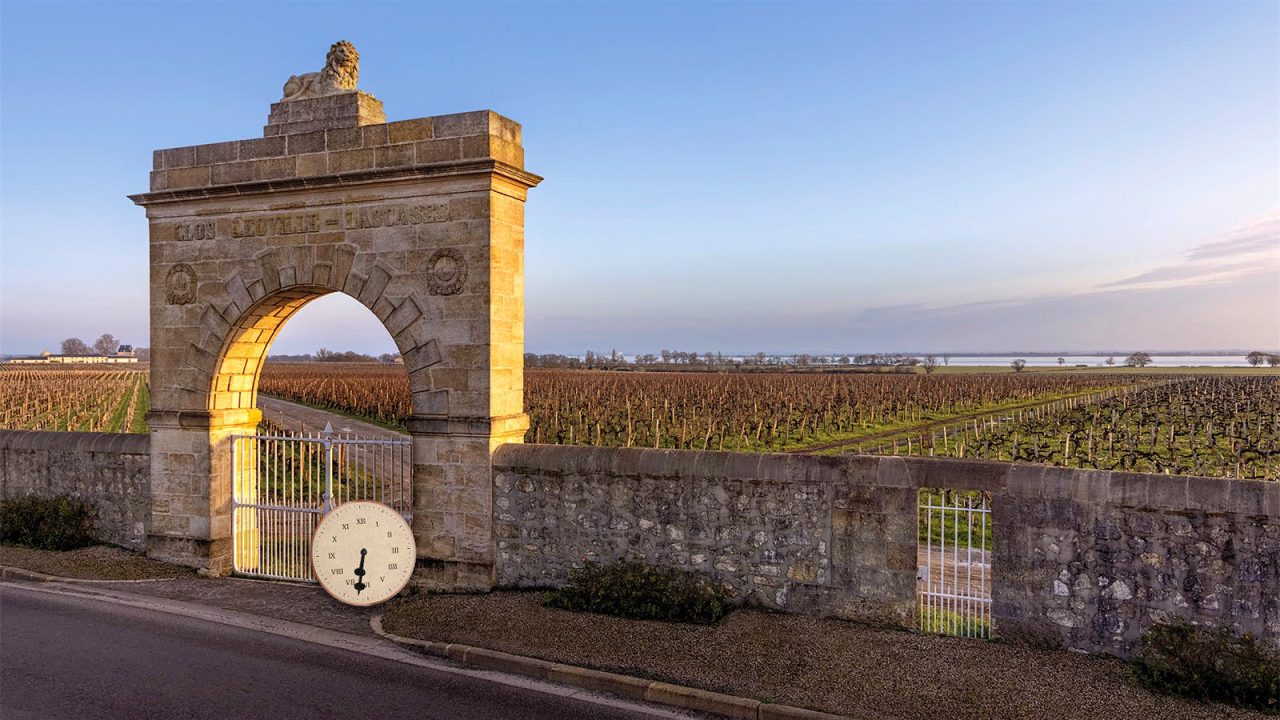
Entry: h=6 m=32
